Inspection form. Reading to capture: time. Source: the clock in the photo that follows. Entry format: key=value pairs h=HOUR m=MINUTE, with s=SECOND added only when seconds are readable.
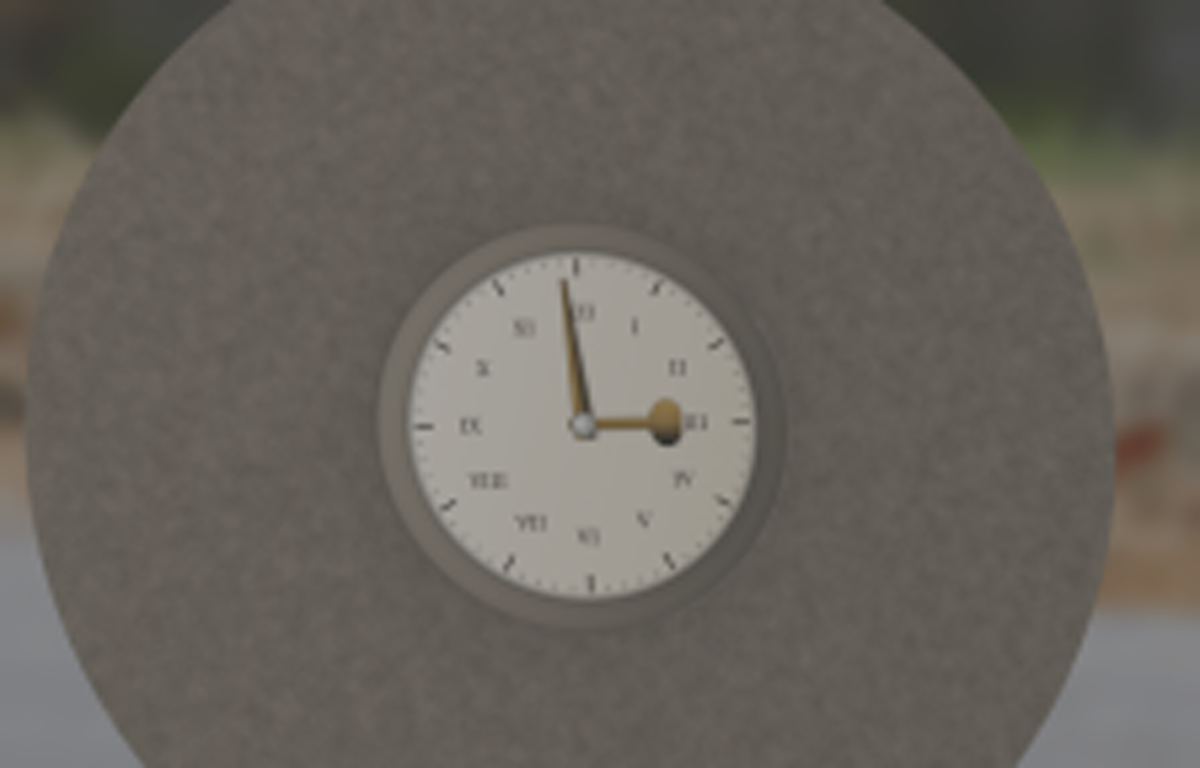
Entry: h=2 m=59
